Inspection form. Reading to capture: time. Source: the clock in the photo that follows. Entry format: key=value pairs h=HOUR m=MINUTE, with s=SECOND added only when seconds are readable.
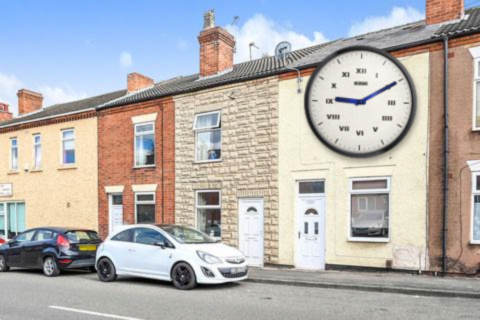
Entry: h=9 m=10
